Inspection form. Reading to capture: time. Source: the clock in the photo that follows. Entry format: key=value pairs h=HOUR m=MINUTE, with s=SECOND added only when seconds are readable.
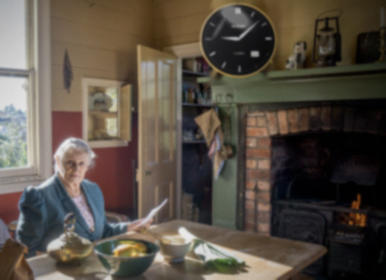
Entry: h=9 m=8
